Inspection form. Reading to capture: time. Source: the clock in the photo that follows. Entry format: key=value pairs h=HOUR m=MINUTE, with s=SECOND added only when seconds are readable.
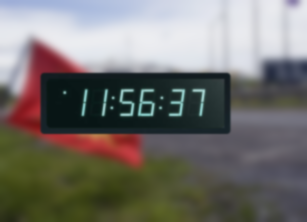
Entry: h=11 m=56 s=37
